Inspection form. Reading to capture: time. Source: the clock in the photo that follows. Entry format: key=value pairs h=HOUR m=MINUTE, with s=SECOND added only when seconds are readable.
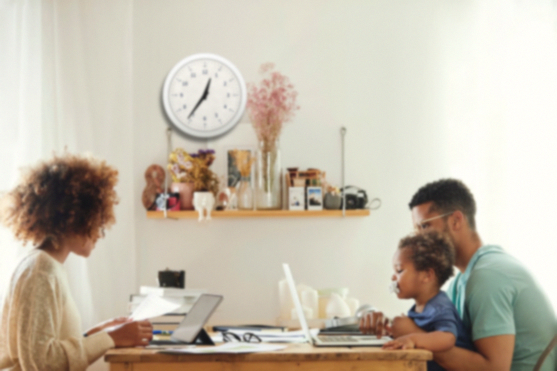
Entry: h=12 m=36
